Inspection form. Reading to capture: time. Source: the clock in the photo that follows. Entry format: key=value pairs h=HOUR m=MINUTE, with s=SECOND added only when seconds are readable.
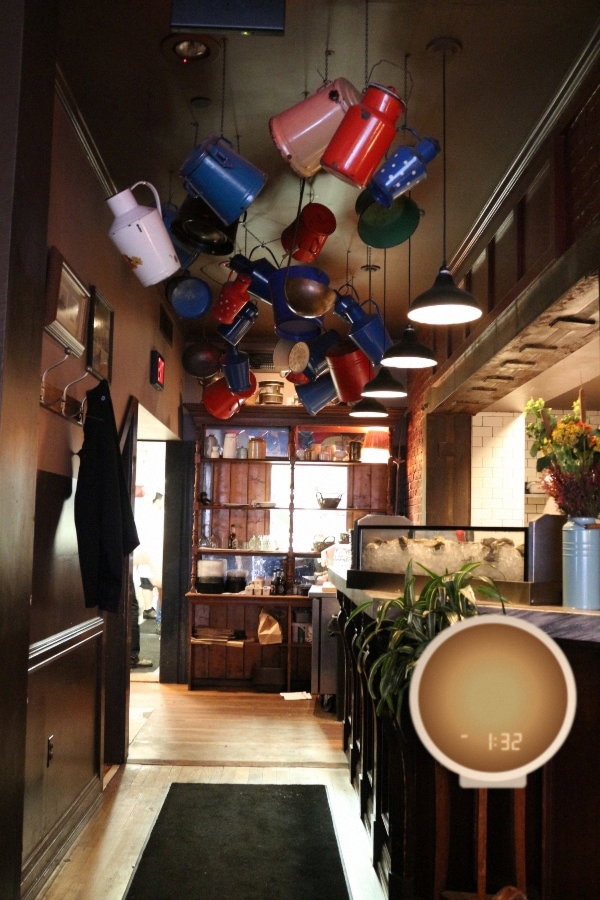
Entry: h=1 m=32
